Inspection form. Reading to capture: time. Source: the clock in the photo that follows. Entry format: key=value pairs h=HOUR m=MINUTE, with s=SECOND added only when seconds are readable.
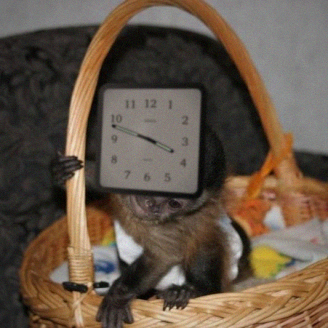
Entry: h=3 m=48
